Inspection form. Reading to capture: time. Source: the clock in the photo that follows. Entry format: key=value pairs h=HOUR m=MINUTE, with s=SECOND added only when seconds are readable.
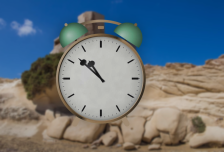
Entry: h=10 m=52
